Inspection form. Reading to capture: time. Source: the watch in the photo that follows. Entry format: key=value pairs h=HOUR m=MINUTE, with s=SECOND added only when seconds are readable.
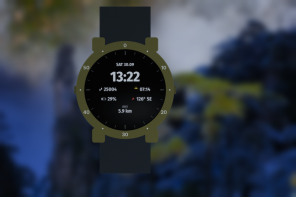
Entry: h=13 m=22
